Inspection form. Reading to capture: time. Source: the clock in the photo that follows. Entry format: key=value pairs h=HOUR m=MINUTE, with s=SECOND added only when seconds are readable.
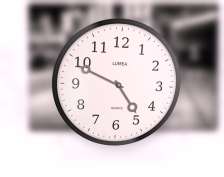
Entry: h=4 m=49
